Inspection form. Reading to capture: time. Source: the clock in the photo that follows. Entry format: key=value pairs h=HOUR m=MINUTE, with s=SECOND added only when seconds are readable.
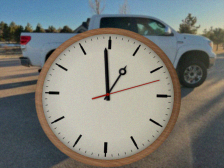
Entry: h=12 m=59 s=12
